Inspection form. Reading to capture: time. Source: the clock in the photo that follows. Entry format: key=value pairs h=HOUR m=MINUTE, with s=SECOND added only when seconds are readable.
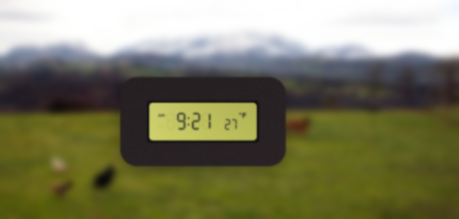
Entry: h=9 m=21
